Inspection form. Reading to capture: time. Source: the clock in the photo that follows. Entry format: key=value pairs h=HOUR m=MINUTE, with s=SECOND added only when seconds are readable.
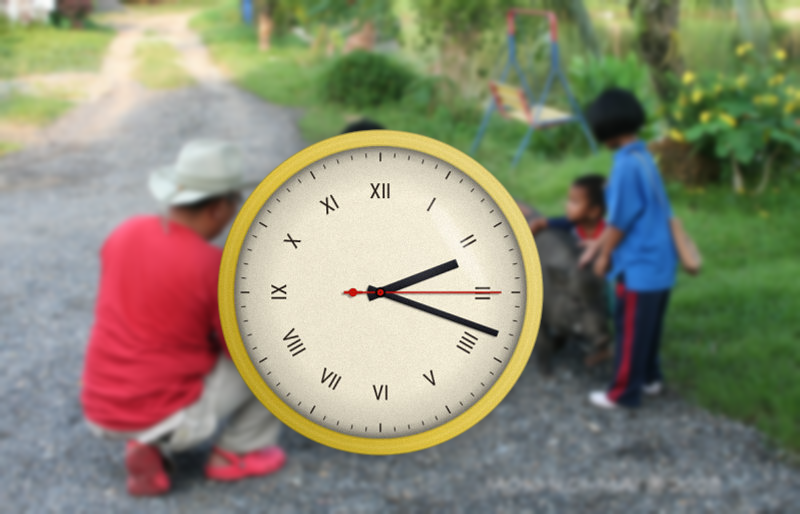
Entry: h=2 m=18 s=15
